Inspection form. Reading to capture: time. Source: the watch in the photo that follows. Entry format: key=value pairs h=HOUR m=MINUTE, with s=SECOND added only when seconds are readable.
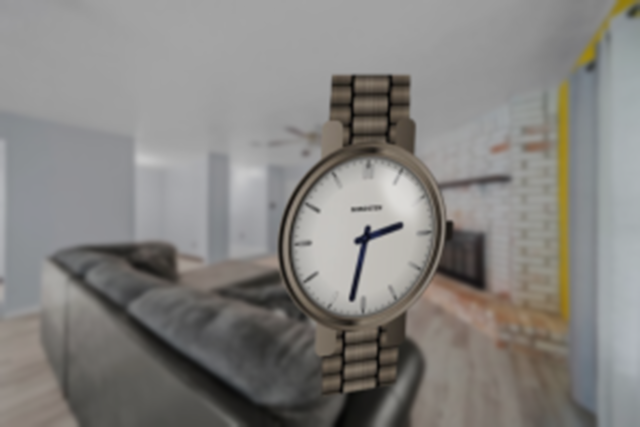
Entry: h=2 m=32
